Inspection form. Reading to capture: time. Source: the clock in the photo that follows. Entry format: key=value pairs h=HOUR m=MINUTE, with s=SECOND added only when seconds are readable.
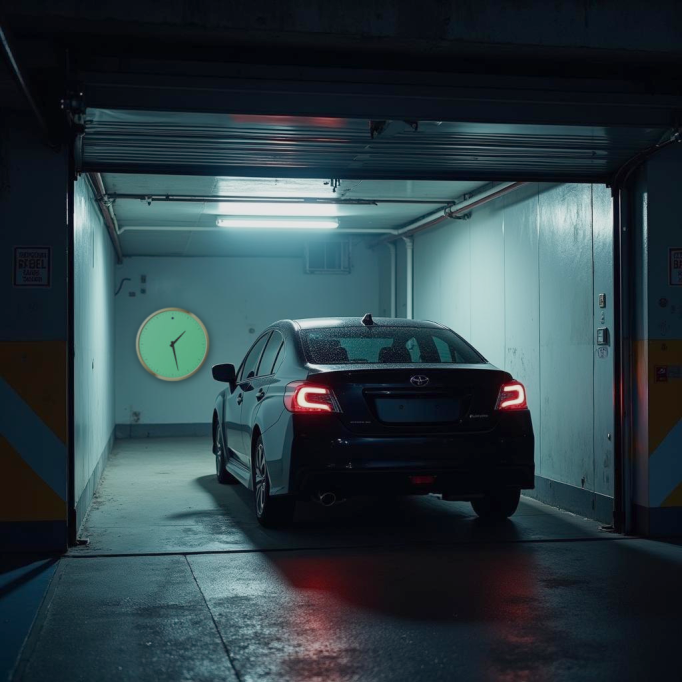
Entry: h=1 m=28
